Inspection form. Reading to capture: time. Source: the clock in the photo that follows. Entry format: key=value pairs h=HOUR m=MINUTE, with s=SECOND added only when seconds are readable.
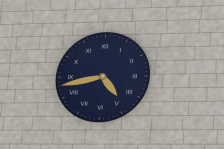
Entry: h=4 m=43
